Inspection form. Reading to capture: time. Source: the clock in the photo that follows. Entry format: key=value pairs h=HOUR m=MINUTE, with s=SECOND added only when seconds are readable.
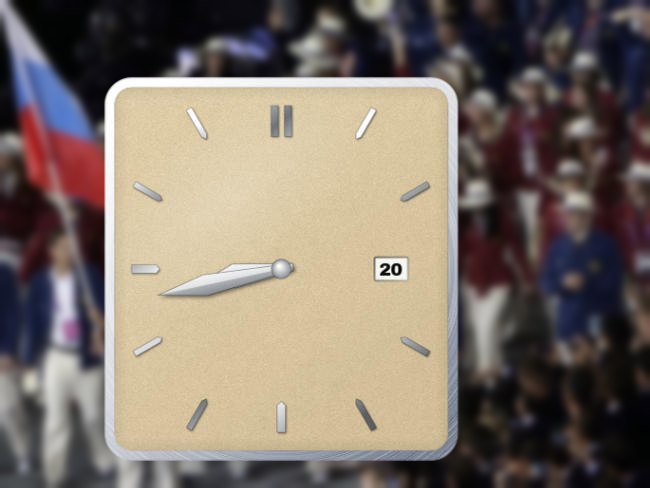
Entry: h=8 m=43
